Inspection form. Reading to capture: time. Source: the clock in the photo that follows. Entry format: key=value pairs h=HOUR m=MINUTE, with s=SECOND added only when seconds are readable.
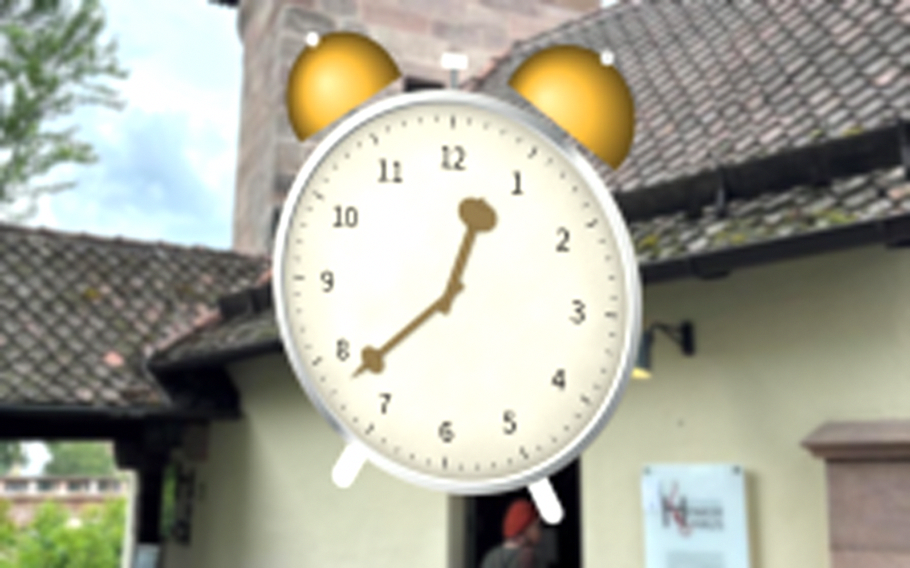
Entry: h=12 m=38
